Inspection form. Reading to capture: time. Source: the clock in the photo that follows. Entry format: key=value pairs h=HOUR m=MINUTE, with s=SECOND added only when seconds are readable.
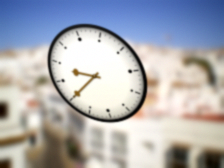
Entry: h=9 m=40
